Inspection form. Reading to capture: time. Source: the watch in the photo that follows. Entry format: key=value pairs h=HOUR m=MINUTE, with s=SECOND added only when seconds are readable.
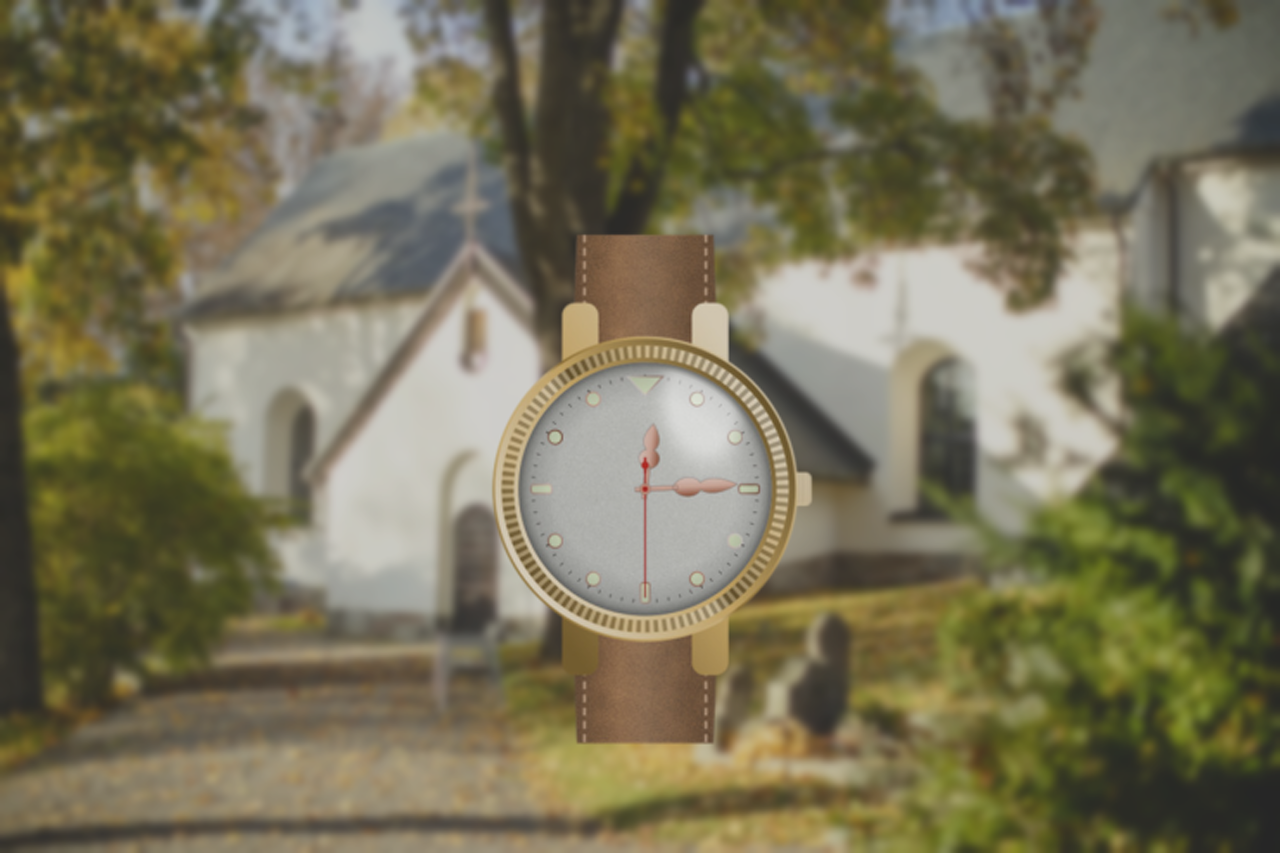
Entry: h=12 m=14 s=30
